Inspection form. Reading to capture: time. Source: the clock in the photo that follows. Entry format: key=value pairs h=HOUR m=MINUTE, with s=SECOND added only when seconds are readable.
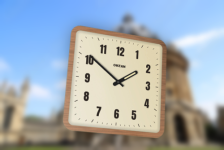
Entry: h=1 m=51
